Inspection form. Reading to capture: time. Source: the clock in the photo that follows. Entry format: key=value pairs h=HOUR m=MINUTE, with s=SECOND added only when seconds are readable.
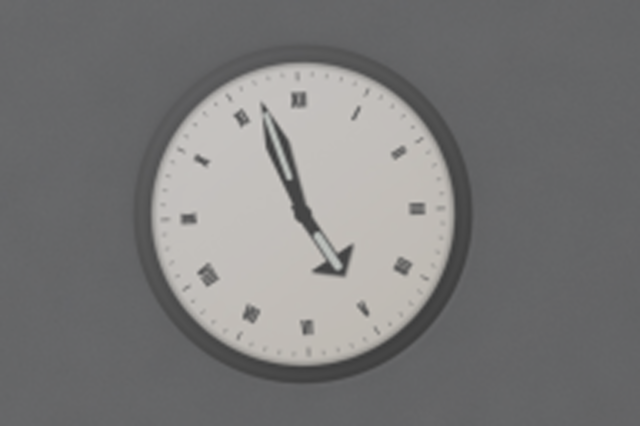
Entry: h=4 m=57
